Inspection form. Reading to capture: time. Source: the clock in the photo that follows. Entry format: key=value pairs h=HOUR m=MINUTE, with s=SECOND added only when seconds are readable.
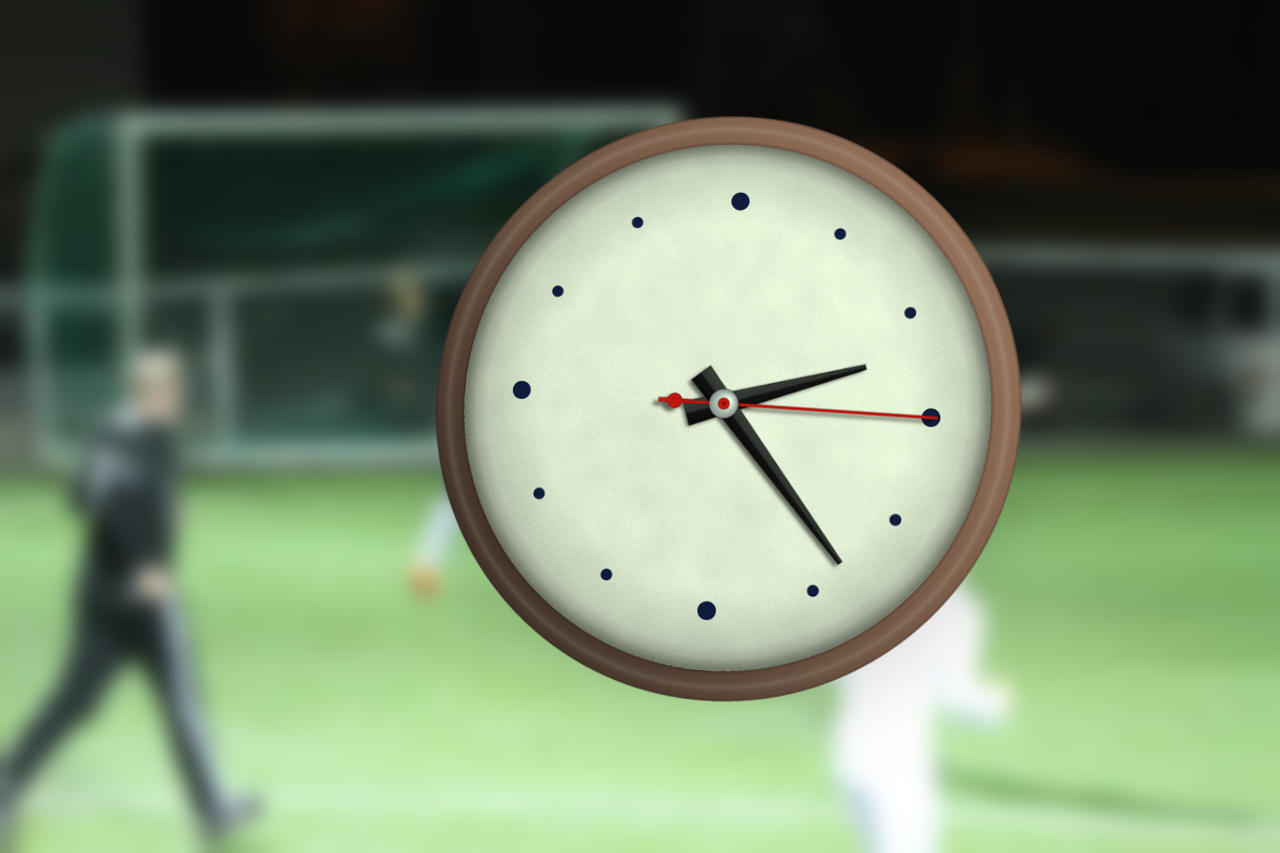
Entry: h=2 m=23 s=15
